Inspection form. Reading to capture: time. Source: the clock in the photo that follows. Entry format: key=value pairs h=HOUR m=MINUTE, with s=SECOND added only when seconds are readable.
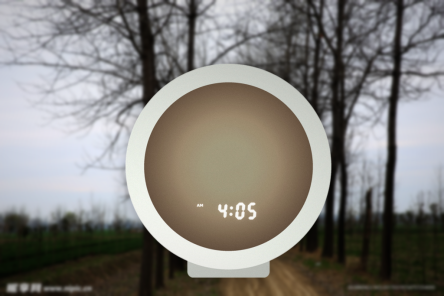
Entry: h=4 m=5
